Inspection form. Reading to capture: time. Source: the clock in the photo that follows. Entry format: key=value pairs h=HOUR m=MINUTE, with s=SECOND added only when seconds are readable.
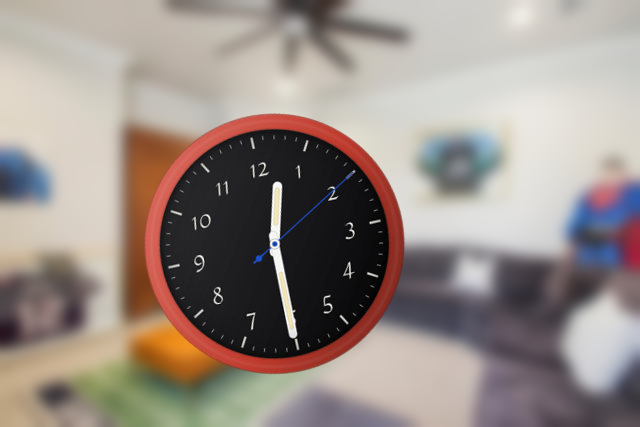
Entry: h=12 m=30 s=10
